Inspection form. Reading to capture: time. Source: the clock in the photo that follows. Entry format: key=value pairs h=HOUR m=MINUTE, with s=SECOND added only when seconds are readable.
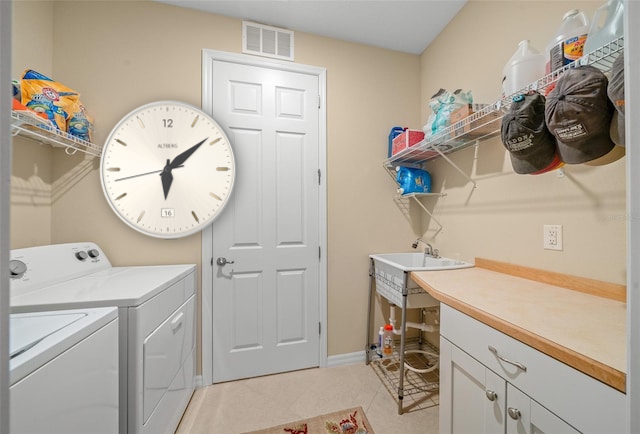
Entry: h=6 m=8 s=43
